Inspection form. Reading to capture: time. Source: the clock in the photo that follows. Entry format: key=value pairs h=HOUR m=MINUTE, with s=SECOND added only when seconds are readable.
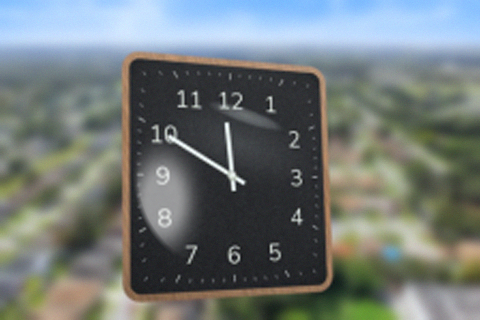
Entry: h=11 m=50
